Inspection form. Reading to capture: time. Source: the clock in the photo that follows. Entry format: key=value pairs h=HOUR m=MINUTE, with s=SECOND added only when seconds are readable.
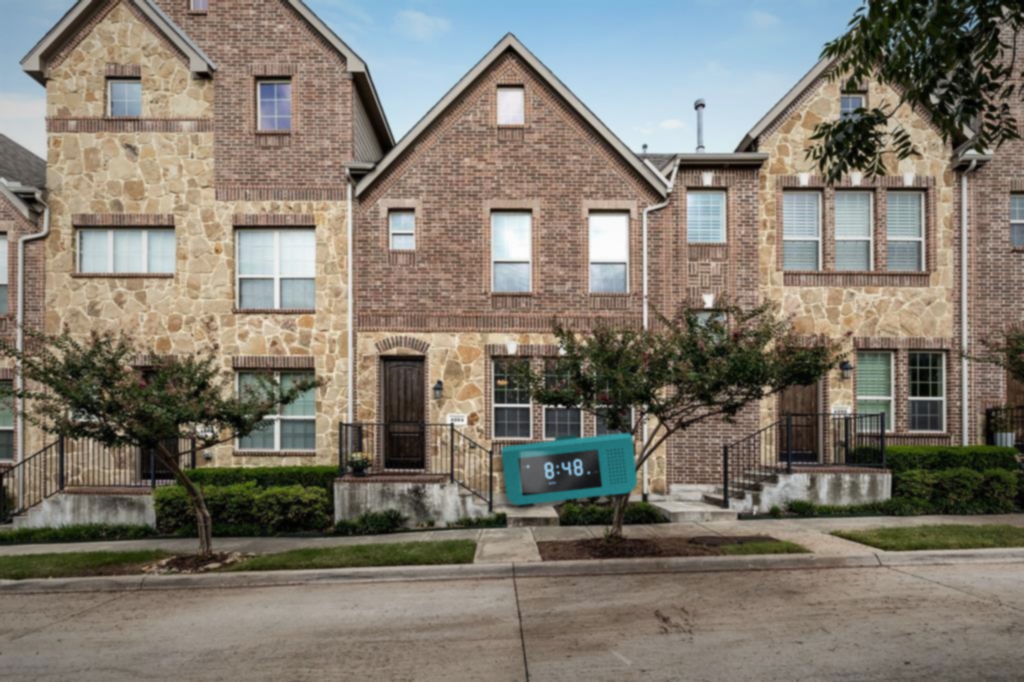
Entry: h=8 m=48
